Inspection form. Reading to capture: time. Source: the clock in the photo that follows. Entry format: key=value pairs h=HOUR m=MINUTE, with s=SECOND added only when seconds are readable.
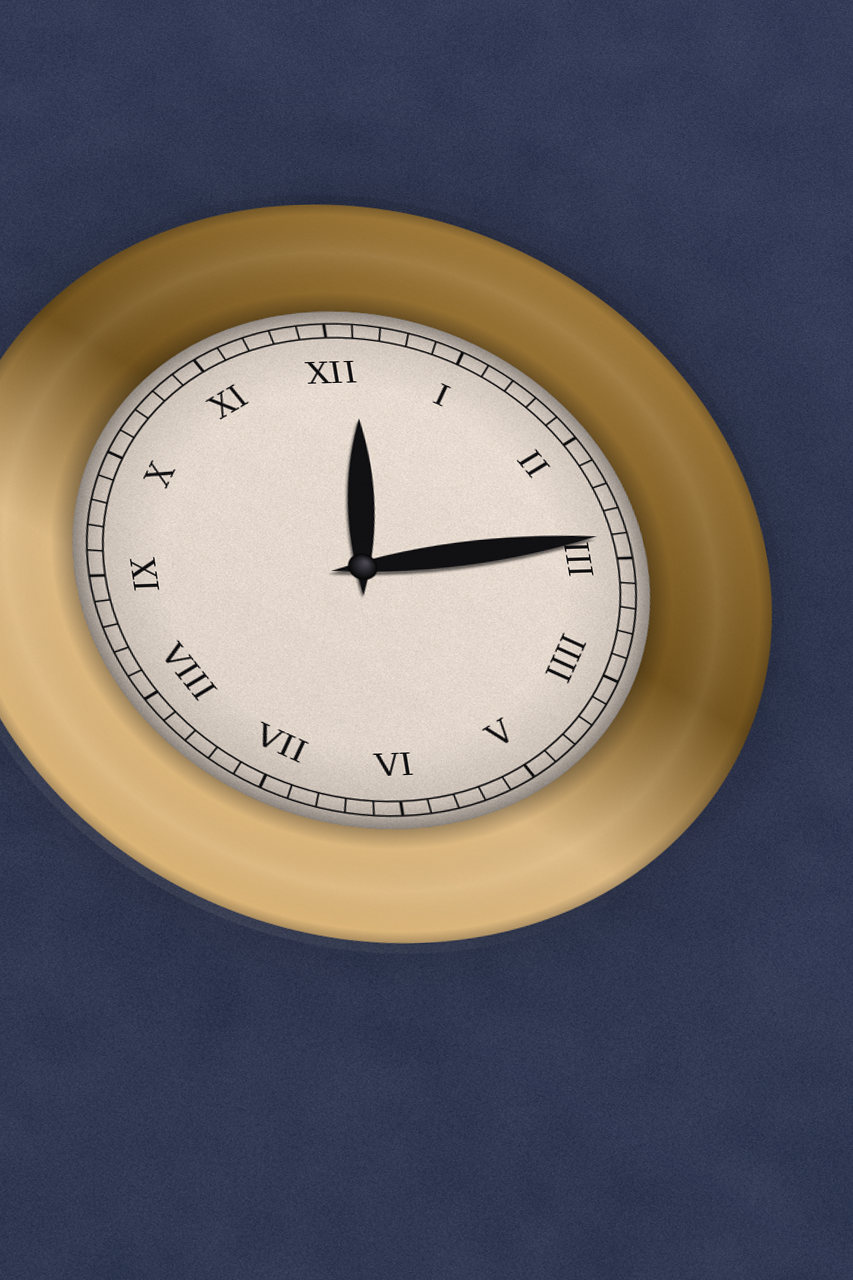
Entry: h=12 m=14
